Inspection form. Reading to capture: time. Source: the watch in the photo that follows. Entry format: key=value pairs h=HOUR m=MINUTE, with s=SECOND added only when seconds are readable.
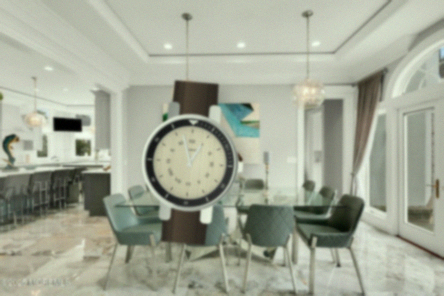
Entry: h=12 m=57
